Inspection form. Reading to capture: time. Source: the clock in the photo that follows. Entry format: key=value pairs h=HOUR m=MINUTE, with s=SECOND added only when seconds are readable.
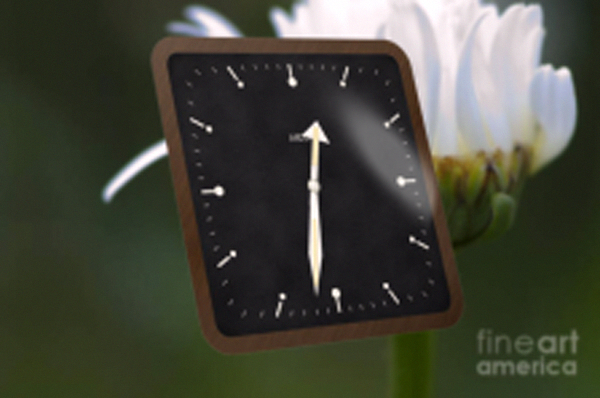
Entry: h=12 m=32
